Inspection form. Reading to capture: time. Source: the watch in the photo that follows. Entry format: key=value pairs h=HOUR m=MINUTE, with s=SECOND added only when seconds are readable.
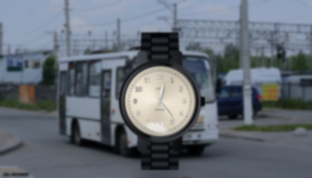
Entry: h=12 m=24
